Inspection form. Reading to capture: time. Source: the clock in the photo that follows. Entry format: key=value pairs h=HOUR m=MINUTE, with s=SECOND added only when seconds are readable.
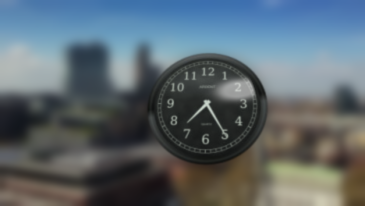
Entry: h=7 m=25
